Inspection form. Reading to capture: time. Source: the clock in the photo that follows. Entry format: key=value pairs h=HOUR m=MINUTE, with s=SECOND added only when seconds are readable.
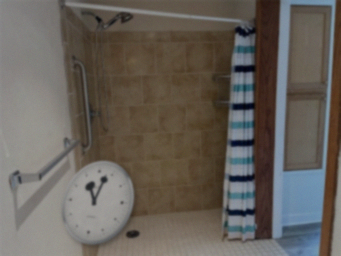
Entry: h=11 m=3
